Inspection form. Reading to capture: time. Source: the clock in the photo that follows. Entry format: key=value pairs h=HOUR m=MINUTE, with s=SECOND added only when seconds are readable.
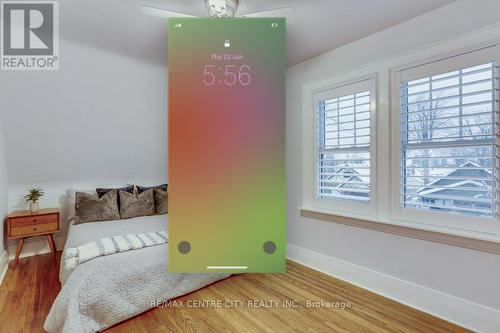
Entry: h=5 m=56
